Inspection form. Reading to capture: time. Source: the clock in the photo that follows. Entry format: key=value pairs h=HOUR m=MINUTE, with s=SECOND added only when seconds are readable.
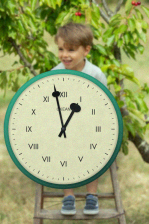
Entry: h=12 m=58
